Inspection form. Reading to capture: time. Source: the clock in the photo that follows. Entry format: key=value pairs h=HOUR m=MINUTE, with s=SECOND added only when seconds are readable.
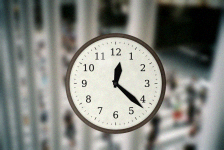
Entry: h=12 m=22
